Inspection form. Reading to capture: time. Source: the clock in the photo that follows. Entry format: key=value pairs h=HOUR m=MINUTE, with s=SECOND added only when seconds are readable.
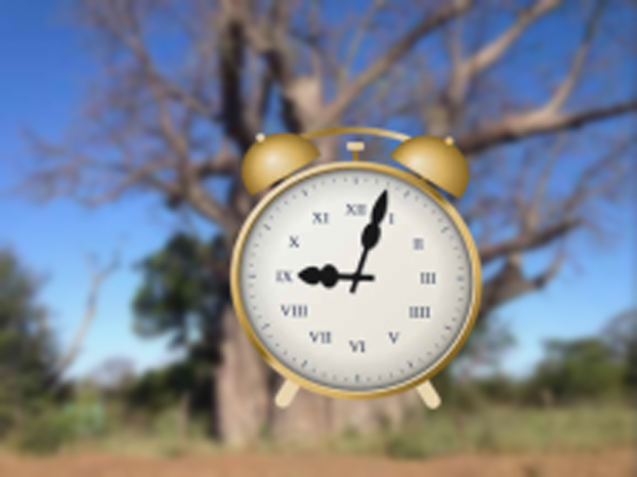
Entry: h=9 m=3
